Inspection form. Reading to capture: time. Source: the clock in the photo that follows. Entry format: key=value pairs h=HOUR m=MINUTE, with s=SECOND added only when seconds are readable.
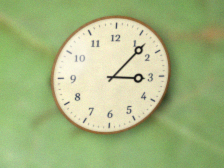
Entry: h=3 m=7
